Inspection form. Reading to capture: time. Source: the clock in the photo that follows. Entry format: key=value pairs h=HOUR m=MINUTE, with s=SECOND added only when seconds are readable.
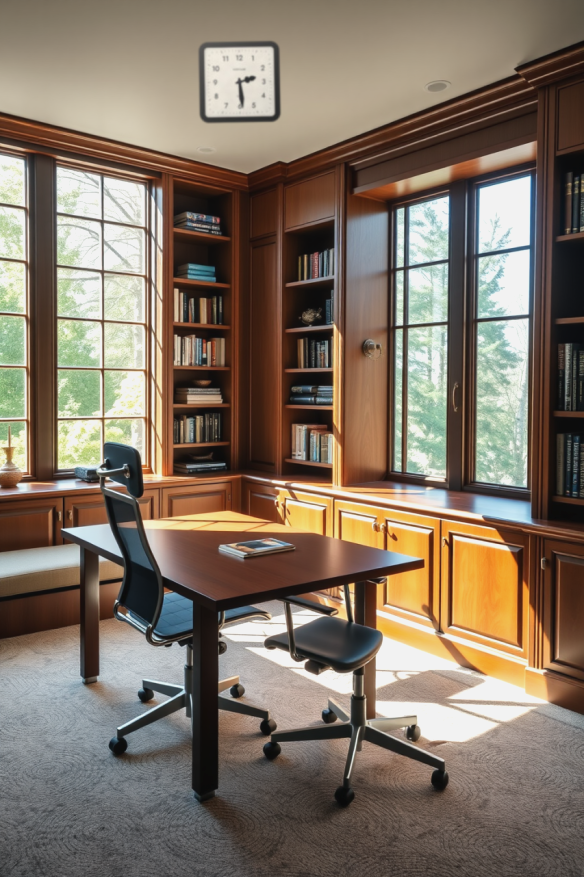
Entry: h=2 m=29
